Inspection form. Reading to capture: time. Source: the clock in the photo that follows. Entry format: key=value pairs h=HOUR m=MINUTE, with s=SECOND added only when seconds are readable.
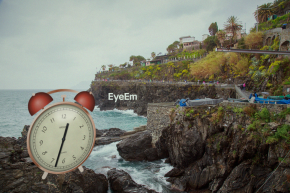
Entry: h=12 m=33
